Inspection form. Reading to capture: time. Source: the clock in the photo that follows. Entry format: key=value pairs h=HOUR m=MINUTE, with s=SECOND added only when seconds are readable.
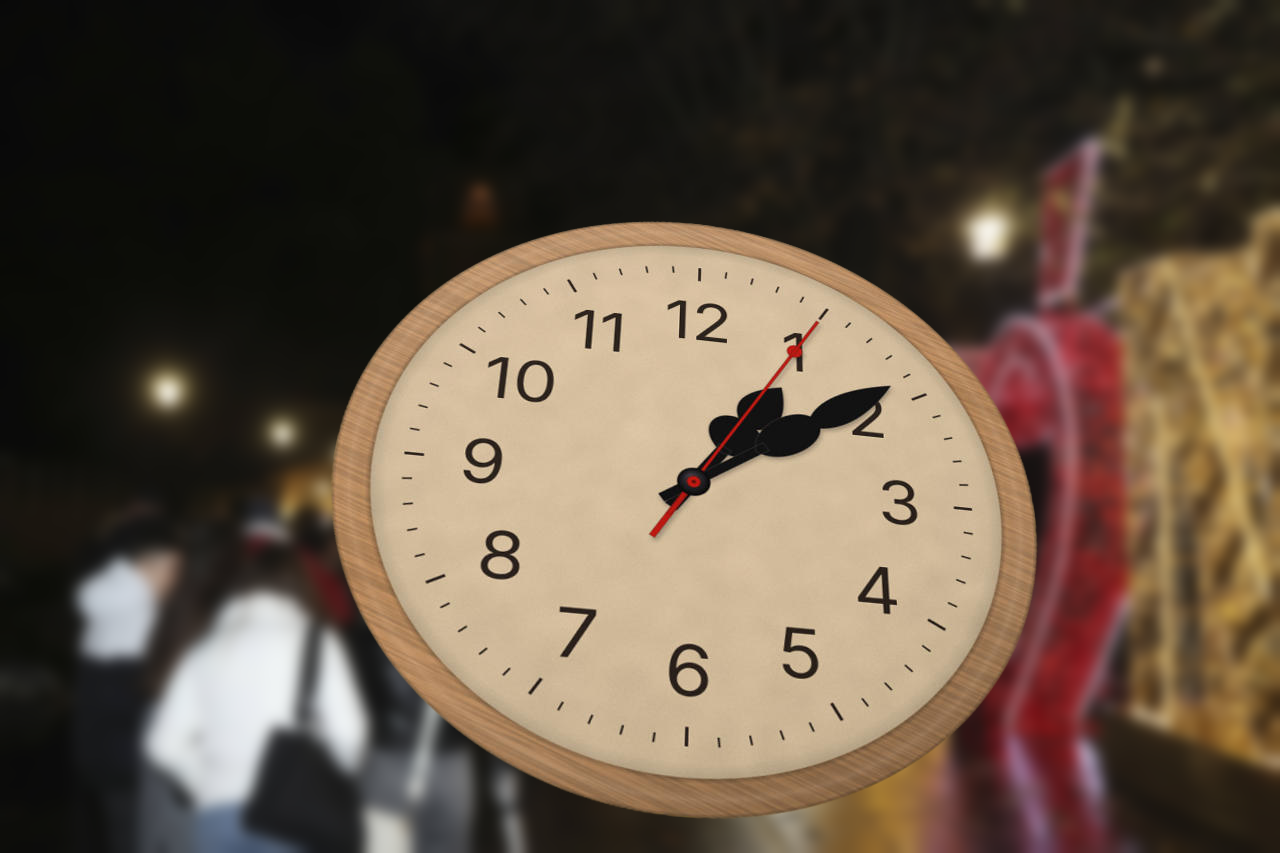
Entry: h=1 m=9 s=5
